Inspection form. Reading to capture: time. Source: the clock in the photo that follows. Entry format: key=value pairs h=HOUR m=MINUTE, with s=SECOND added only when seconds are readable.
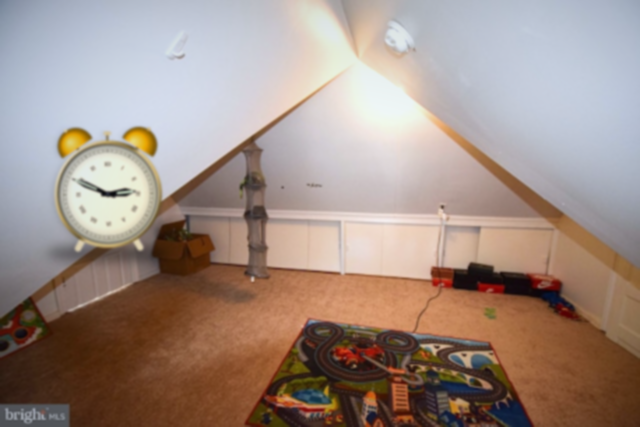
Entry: h=2 m=49
